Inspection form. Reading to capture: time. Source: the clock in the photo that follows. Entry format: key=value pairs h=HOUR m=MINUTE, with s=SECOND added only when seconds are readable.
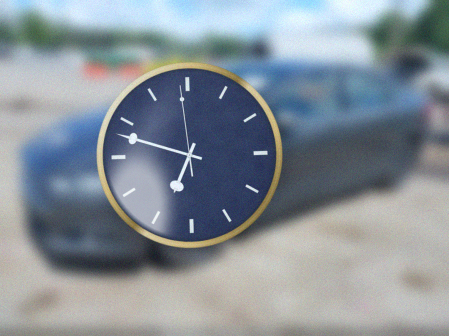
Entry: h=6 m=47 s=59
